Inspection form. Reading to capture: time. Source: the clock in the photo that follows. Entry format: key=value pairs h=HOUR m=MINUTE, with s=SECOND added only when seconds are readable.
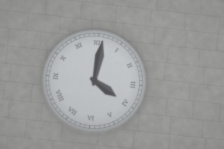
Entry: h=4 m=1
